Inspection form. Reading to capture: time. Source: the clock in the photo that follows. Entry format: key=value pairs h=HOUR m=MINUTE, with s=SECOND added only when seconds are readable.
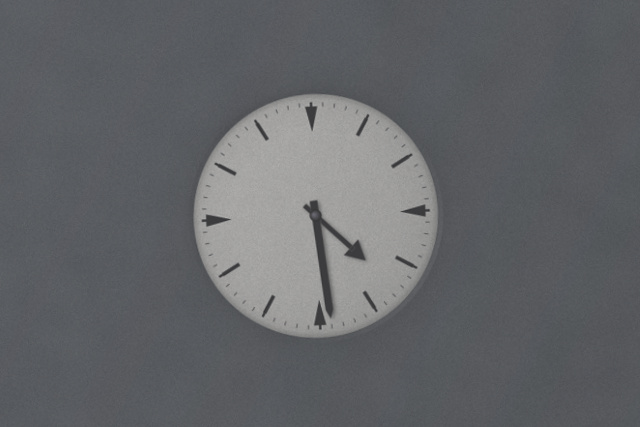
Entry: h=4 m=29
